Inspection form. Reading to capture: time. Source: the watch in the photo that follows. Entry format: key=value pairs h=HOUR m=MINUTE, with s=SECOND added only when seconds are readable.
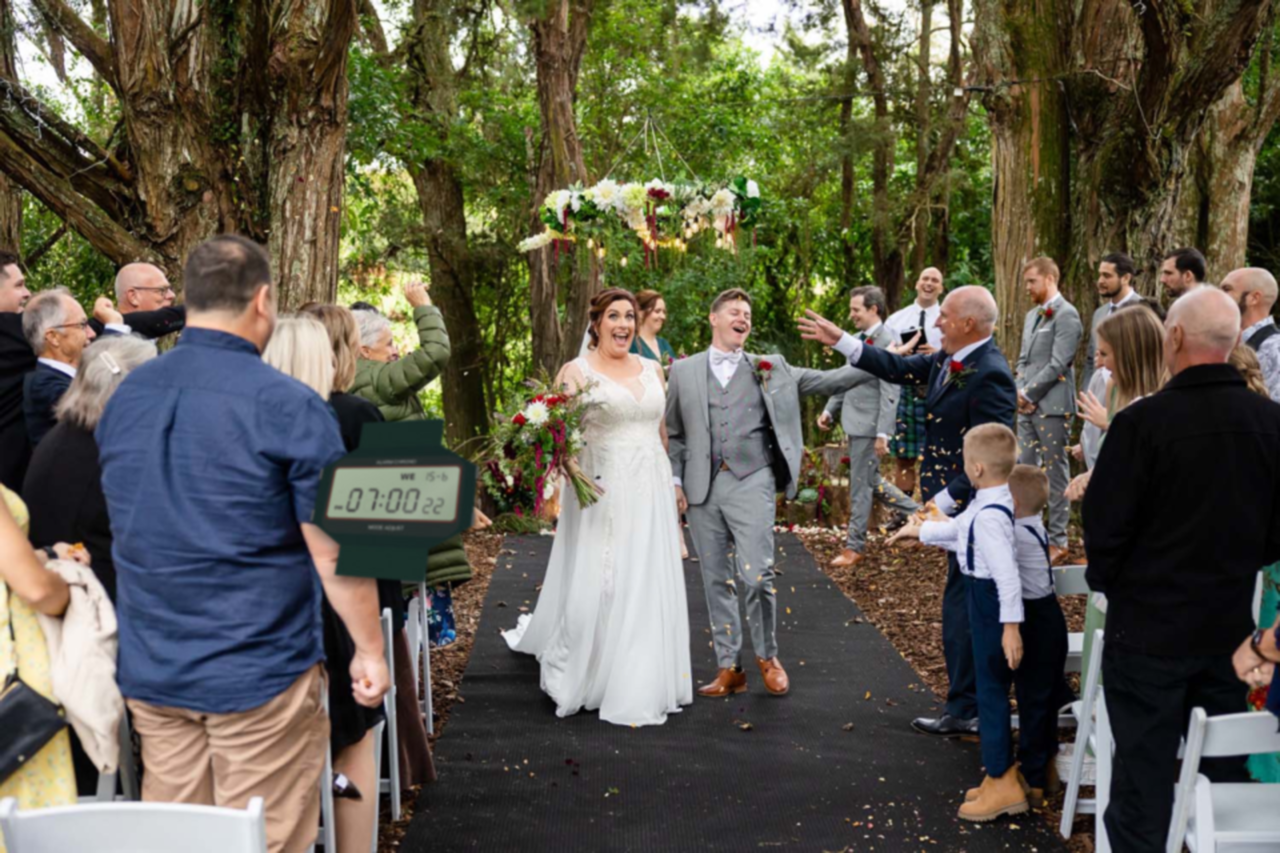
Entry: h=7 m=0 s=22
